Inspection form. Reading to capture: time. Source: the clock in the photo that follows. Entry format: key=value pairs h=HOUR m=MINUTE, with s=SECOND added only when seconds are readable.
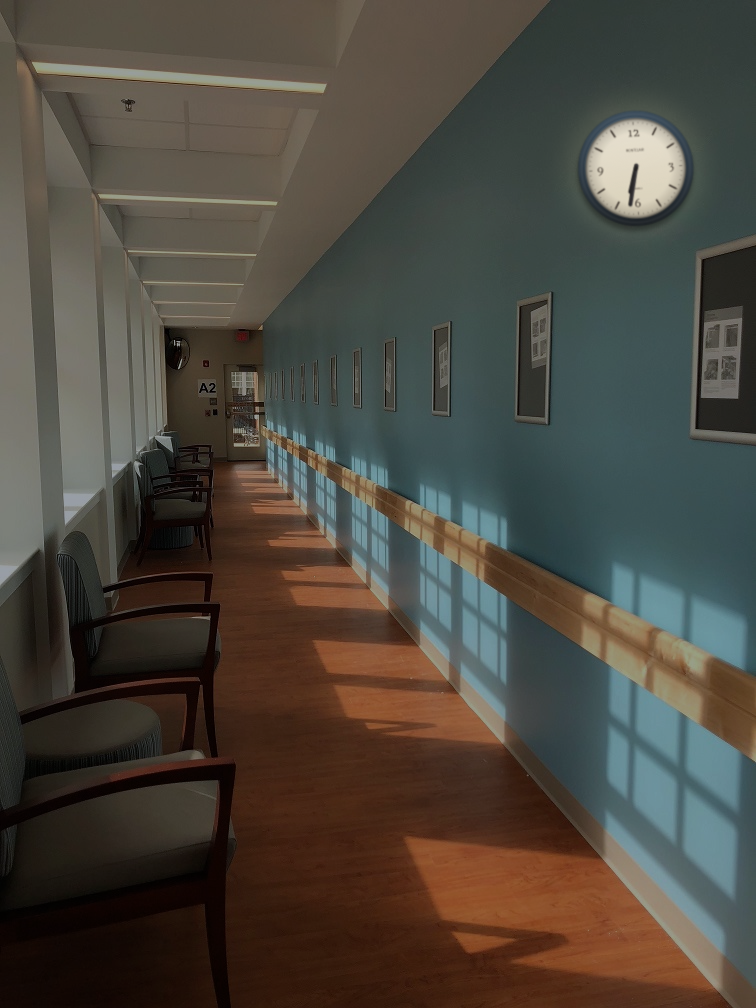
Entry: h=6 m=32
